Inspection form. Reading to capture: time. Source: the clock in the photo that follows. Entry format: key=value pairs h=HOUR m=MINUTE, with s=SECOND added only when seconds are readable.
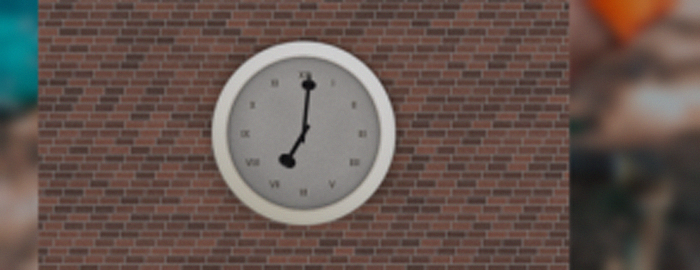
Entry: h=7 m=1
